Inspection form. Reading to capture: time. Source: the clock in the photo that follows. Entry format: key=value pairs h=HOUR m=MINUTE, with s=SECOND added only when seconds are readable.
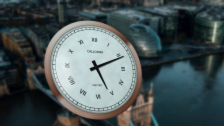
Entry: h=5 m=11
